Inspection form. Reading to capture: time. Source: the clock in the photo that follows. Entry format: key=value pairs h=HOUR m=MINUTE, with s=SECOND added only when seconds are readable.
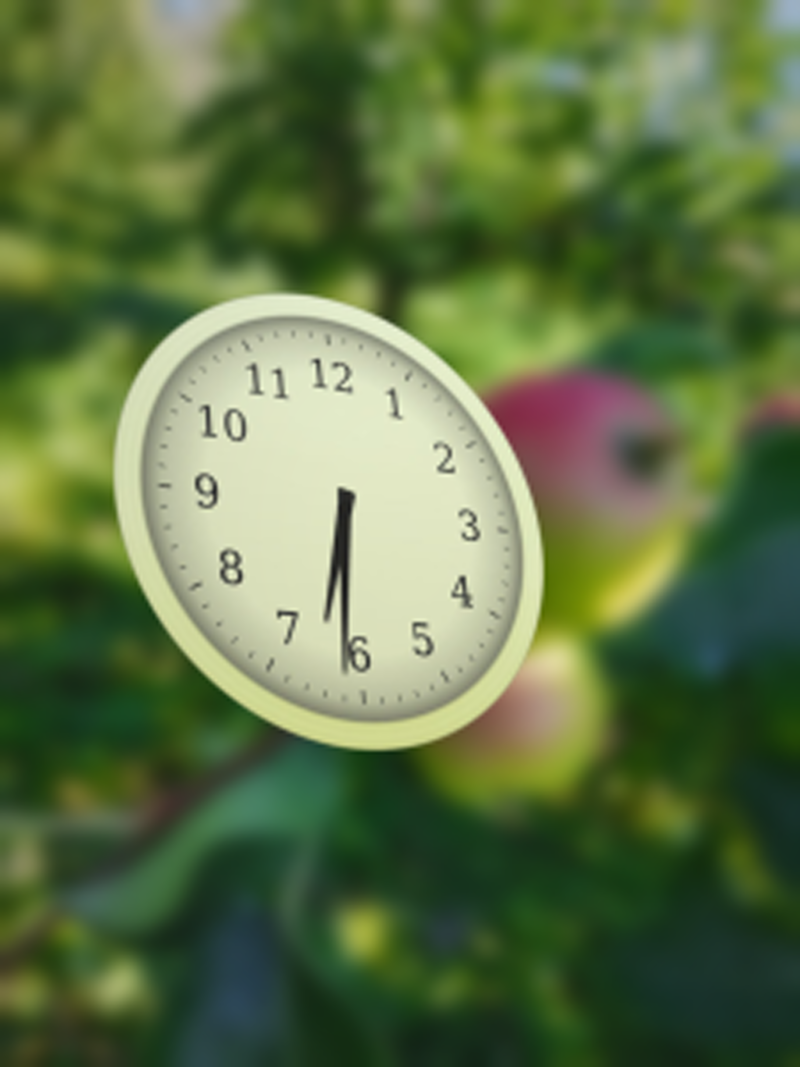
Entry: h=6 m=31
